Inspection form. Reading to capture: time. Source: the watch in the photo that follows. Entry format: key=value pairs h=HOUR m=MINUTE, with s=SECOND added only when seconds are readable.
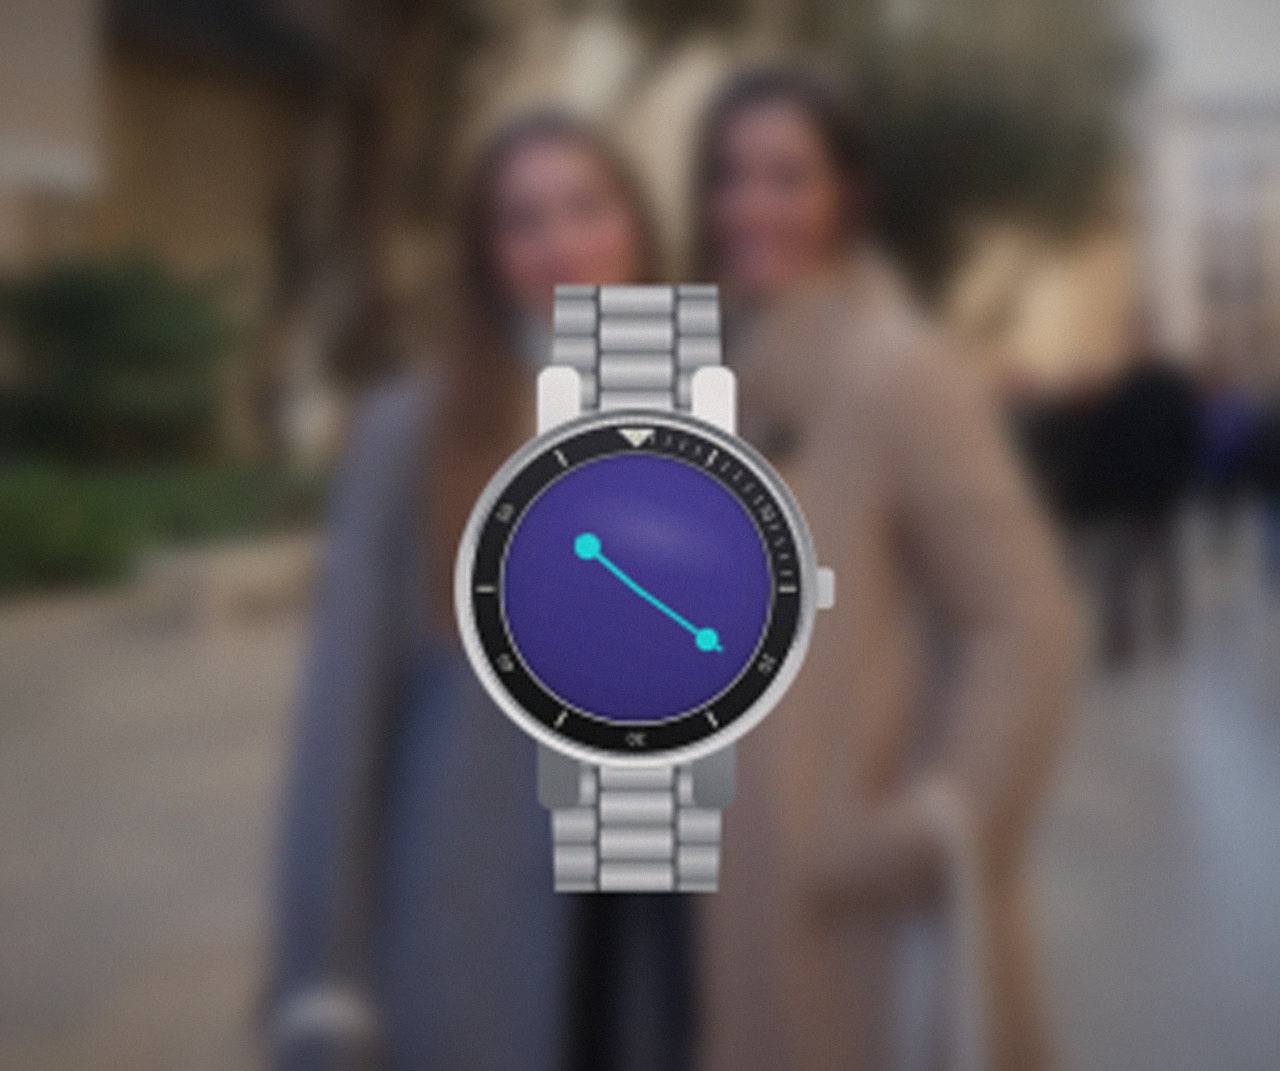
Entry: h=10 m=21
